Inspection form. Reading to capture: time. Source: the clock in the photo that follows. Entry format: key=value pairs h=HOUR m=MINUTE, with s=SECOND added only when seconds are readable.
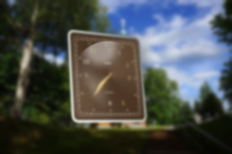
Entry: h=7 m=37
